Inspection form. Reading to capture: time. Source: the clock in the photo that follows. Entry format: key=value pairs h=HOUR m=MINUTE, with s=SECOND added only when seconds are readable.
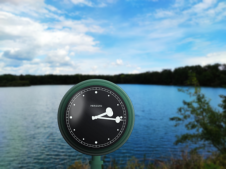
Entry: h=2 m=16
